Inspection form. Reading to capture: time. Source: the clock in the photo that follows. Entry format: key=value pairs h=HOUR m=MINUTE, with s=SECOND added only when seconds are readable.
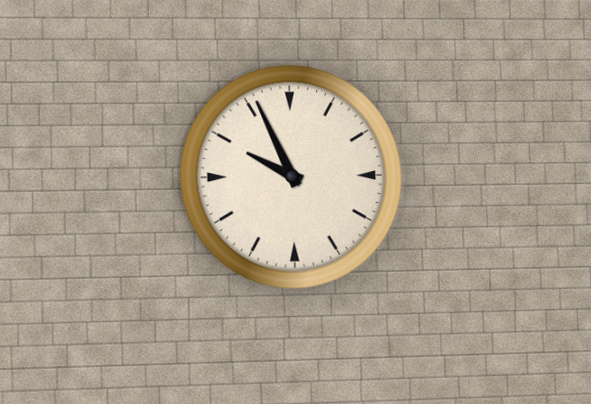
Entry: h=9 m=56
